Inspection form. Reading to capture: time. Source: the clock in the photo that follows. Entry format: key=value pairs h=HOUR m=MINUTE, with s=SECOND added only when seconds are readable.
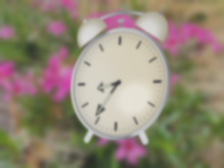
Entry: h=8 m=36
